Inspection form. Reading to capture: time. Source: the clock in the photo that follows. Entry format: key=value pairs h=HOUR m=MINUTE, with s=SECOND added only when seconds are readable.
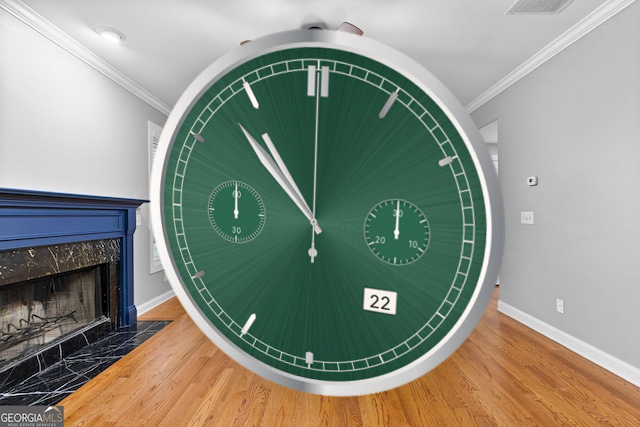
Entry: h=10 m=53
